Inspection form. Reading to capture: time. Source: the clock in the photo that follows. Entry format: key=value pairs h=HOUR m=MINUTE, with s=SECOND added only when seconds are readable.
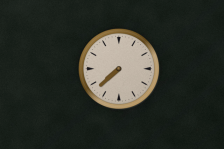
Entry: h=7 m=38
